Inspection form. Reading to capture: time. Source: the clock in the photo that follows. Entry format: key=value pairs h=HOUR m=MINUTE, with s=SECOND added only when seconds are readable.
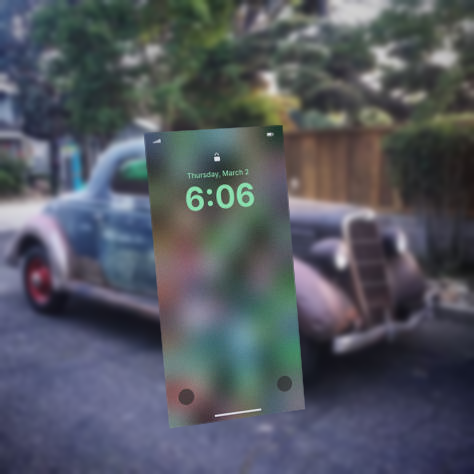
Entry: h=6 m=6
